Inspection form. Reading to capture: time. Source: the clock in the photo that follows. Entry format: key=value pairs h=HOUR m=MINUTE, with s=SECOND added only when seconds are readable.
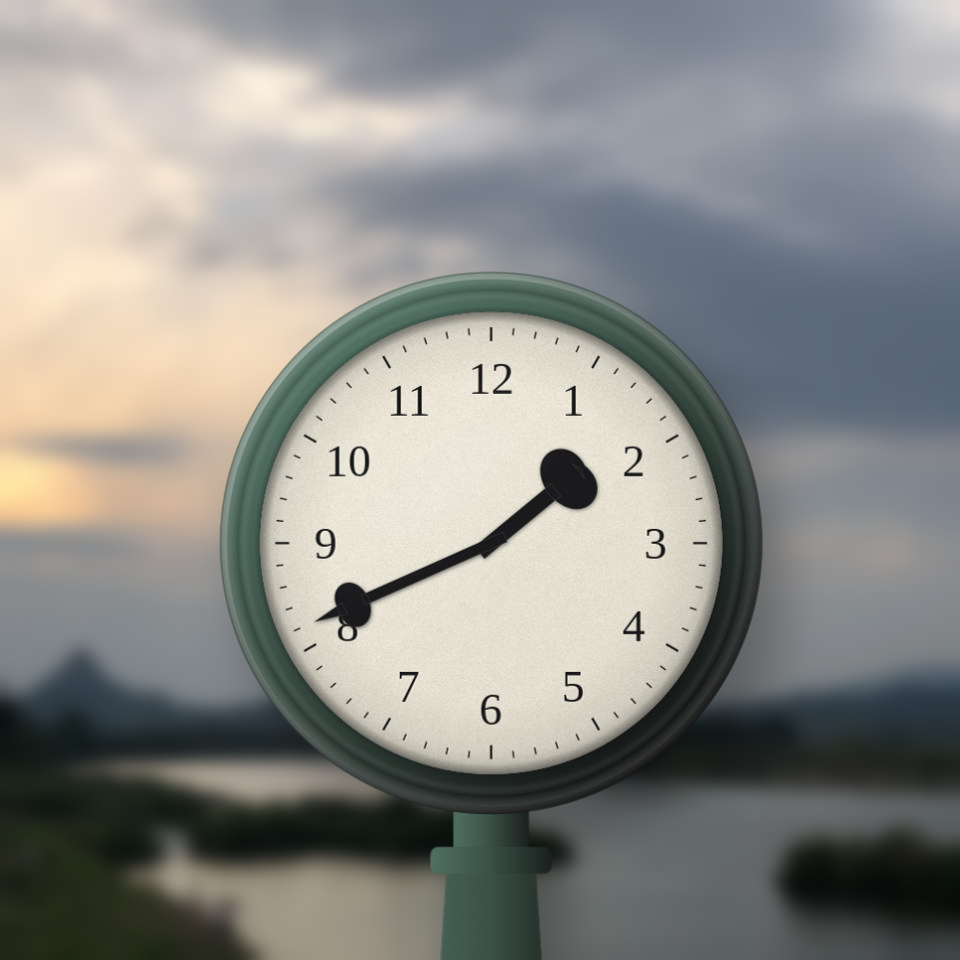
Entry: h=1 m=41
